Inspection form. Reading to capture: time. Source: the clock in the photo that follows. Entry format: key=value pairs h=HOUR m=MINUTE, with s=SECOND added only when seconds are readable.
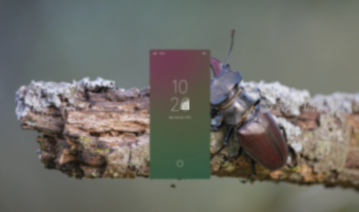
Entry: h=10 m=26
